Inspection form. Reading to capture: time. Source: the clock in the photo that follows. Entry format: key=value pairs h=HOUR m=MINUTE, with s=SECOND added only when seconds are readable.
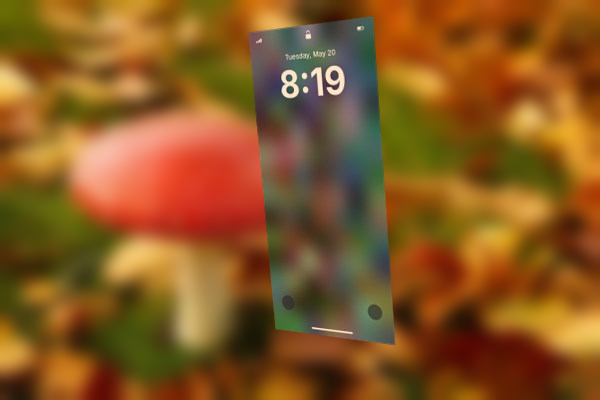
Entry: h=8 m=19
